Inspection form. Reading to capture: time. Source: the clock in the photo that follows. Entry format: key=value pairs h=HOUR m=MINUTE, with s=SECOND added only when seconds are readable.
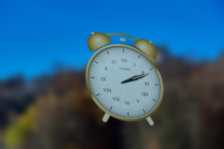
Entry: h=2 m=11
